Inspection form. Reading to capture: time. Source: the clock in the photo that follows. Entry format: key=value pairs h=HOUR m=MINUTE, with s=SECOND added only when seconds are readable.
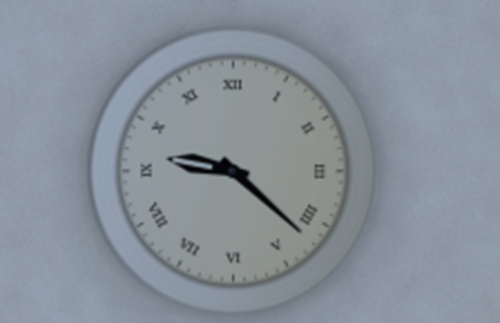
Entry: h=9 m=22
